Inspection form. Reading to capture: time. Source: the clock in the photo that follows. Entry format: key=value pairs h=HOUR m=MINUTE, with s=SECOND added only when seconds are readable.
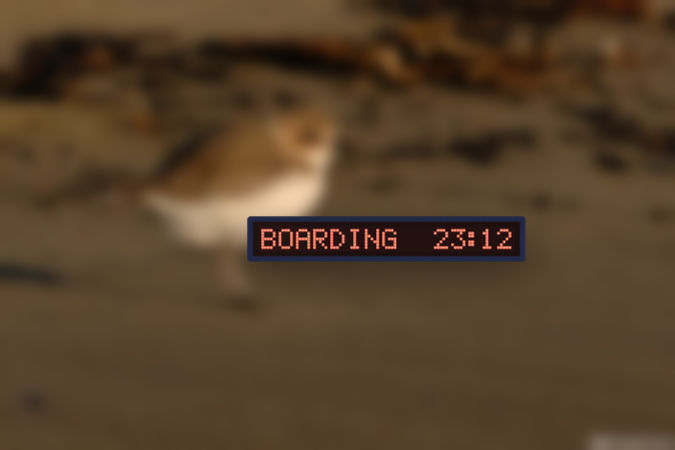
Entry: h=23 m=12
